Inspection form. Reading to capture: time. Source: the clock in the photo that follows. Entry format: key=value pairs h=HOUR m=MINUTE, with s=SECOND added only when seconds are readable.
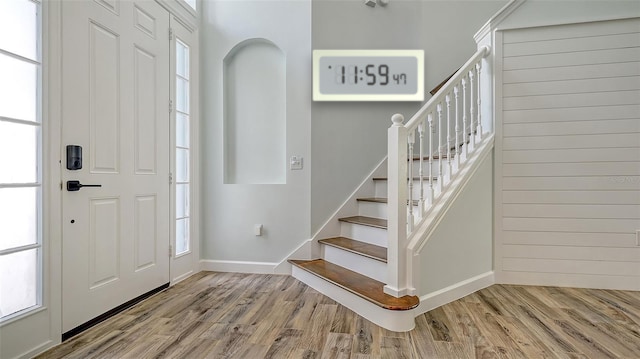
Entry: h=11 m=59 s=47
